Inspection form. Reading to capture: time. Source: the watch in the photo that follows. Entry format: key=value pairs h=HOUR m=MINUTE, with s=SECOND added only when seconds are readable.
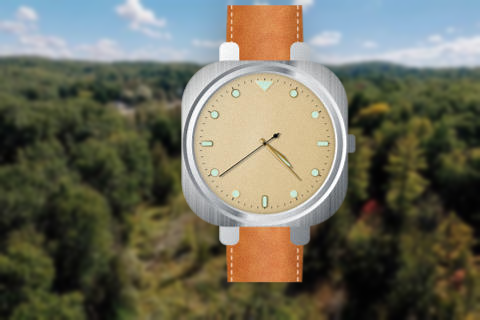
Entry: h=4 m=22 s=39
